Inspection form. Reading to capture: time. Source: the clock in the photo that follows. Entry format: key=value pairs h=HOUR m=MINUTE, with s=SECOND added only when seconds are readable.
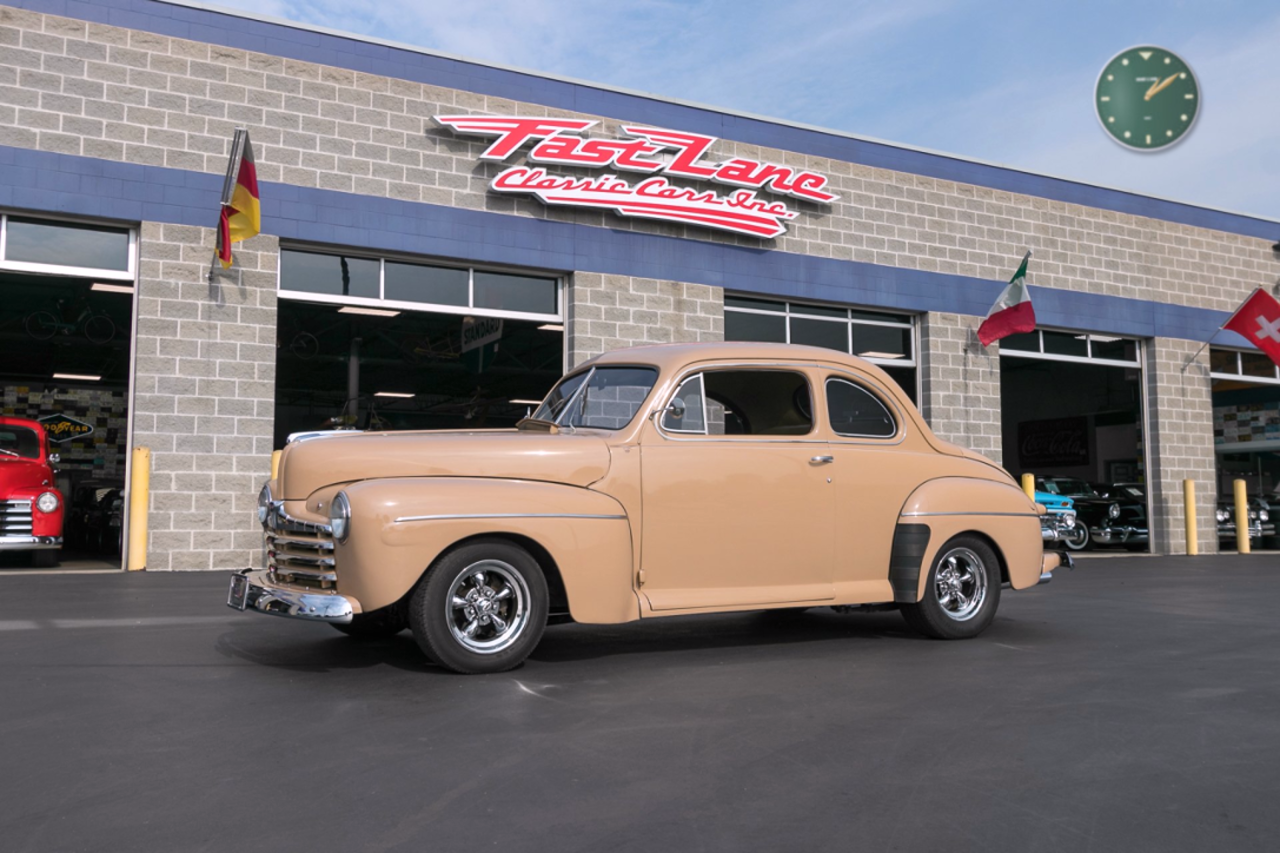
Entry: h=1 m=9
